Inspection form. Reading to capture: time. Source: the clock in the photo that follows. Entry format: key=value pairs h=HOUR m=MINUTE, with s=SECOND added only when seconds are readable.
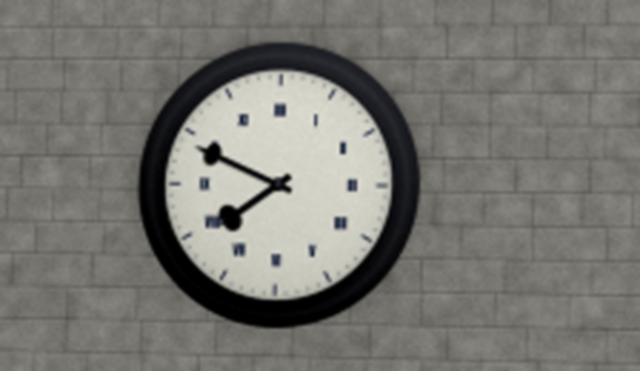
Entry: h=7 m=49
